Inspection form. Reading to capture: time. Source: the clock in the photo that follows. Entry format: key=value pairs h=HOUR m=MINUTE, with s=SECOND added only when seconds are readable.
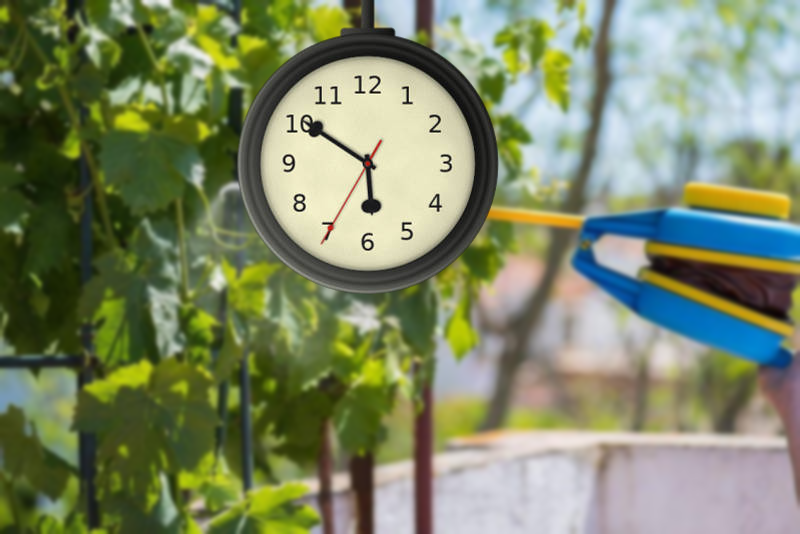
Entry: h=5 m=50 s=35
